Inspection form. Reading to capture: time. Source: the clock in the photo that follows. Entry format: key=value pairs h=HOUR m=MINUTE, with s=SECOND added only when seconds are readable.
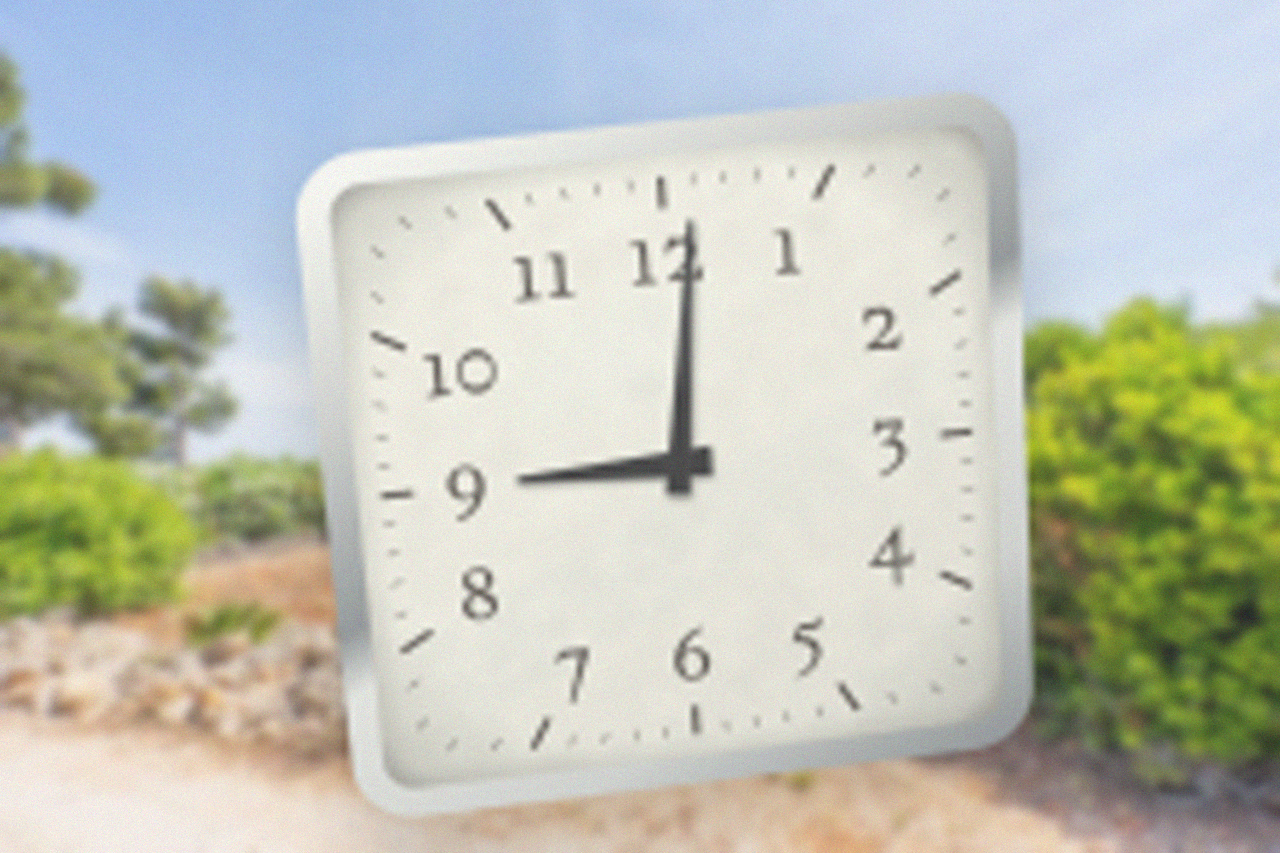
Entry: h=9 m=1
